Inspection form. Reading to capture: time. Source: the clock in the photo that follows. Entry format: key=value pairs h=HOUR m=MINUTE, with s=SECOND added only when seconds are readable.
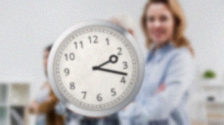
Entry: h=2 m=18
